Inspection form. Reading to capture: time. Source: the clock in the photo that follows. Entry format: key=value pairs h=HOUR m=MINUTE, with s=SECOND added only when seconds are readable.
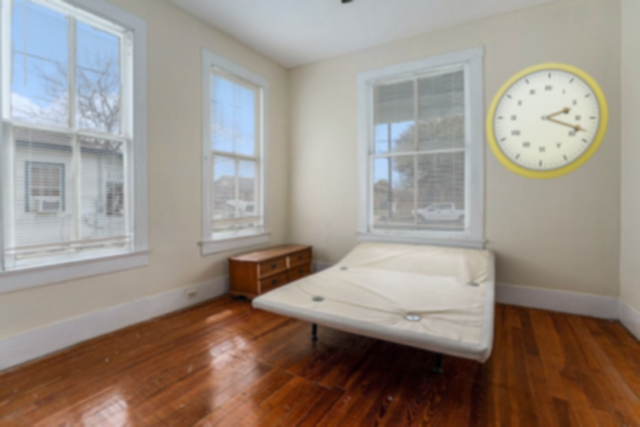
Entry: h=2 m=18
